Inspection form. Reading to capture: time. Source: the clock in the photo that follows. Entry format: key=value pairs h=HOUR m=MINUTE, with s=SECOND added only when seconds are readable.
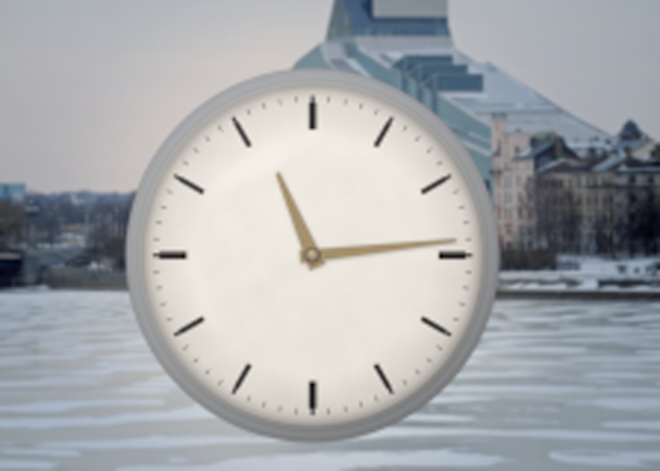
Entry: h=11 m=14
